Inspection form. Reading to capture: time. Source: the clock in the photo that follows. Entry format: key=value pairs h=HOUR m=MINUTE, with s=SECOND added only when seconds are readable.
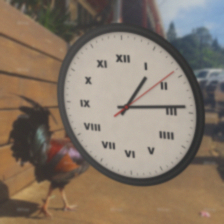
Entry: h=1 m=14 s=9
